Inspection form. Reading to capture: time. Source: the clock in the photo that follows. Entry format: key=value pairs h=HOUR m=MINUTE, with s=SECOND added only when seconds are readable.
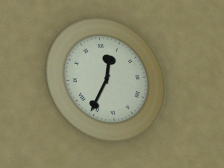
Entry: h=12 m=36
